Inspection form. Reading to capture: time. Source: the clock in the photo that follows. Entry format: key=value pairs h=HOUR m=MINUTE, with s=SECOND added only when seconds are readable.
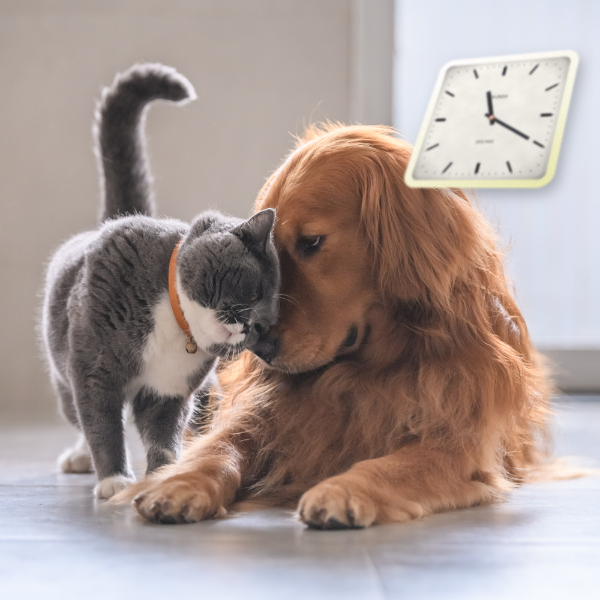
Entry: h=11 m=20
